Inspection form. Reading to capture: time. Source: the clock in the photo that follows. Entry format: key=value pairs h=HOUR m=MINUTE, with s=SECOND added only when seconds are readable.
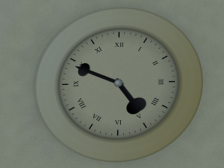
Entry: h=4 m=49
